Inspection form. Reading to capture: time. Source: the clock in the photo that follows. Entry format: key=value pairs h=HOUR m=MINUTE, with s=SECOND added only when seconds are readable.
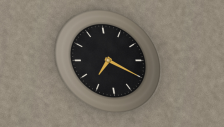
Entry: h=7 m=20
